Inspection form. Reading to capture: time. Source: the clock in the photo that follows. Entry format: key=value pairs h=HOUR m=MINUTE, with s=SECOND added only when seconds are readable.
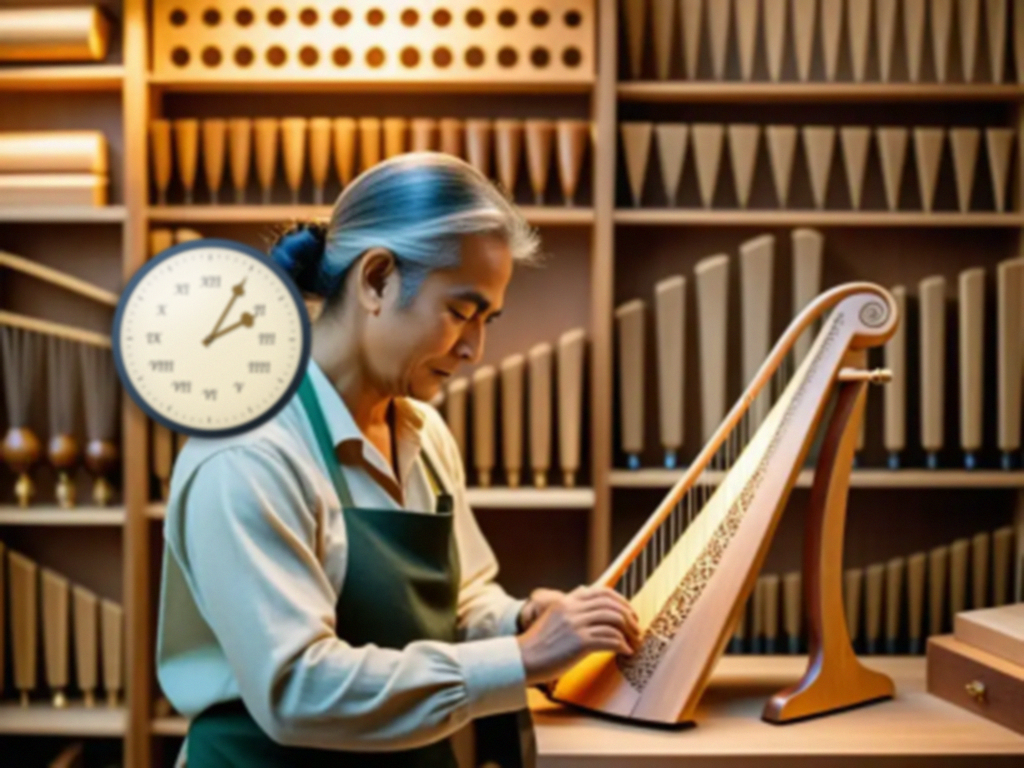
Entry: h=2 m=5
